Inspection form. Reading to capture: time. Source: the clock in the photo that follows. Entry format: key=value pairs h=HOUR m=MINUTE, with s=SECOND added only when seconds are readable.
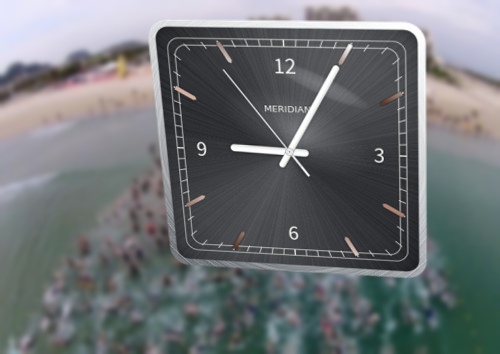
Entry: h=9 m=4 s=54
